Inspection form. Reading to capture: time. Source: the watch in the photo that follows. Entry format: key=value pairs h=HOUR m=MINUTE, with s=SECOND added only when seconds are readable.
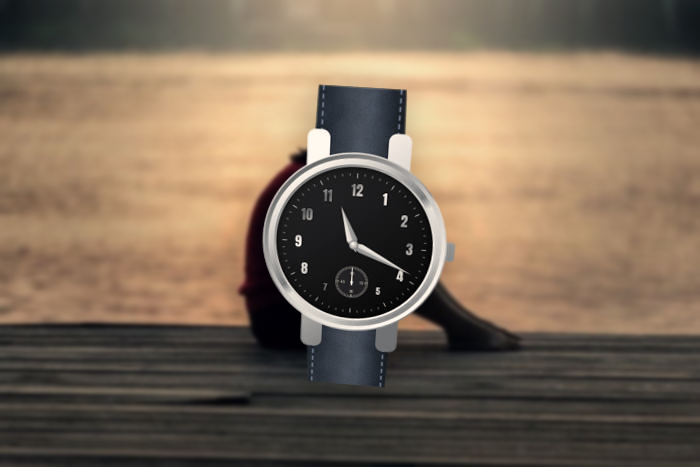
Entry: h=11 m=19
